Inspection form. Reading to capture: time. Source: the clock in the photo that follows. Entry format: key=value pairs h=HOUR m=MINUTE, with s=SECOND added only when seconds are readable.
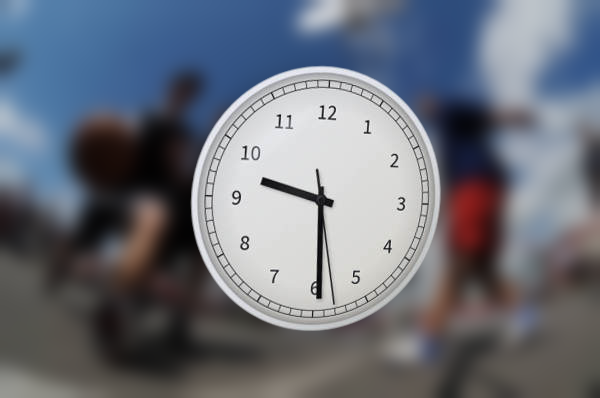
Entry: h=9 m=29 s=28
